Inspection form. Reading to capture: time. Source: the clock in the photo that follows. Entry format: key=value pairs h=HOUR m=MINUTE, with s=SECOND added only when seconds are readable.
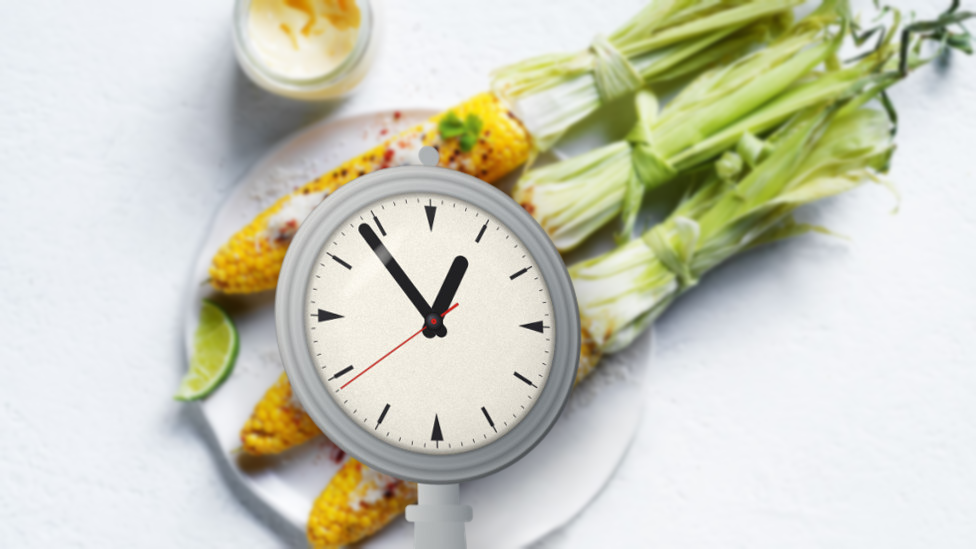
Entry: h=12 m=53 s=39
